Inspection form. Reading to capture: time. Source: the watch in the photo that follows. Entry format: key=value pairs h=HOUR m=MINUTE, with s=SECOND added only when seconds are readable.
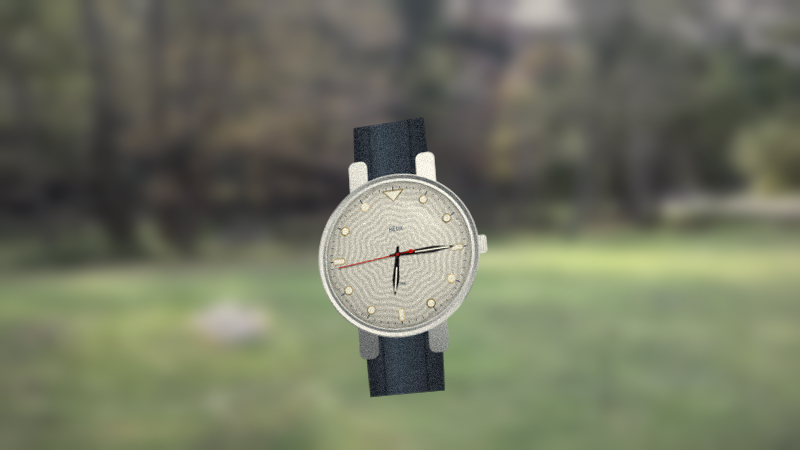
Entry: h=6 m=14 s=44
